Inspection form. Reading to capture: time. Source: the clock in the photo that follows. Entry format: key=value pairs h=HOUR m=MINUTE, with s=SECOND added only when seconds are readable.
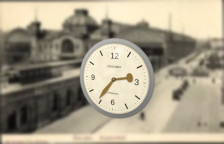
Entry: h=2 m=36
